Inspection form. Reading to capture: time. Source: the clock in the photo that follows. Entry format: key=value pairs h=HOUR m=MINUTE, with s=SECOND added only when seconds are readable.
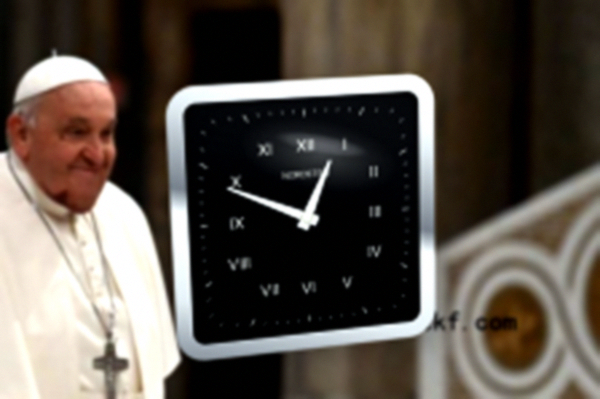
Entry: h=12 m=49
